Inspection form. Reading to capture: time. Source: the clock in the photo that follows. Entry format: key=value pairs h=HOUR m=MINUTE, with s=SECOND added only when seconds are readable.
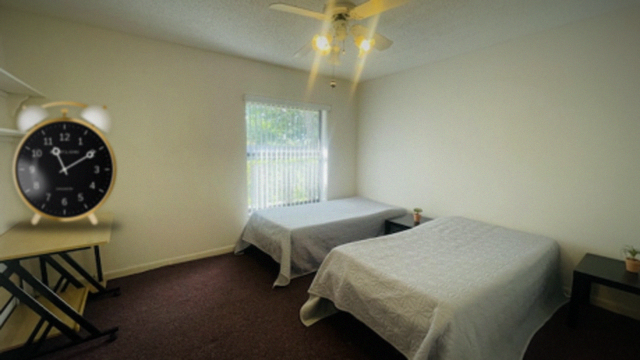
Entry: h=11 m=10
